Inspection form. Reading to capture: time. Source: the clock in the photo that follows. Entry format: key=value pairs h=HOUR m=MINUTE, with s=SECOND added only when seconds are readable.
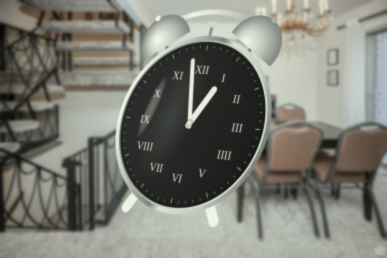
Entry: h=12 m=58
